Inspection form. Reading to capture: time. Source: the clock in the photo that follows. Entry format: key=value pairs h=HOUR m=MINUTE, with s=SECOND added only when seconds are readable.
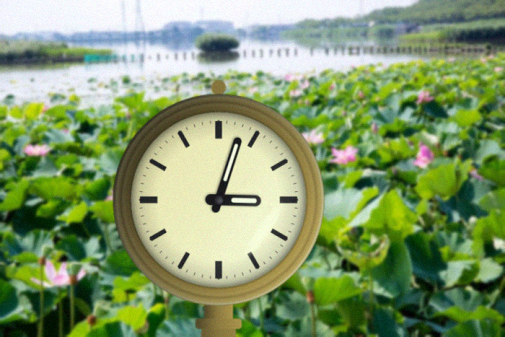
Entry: h=3 m=3
